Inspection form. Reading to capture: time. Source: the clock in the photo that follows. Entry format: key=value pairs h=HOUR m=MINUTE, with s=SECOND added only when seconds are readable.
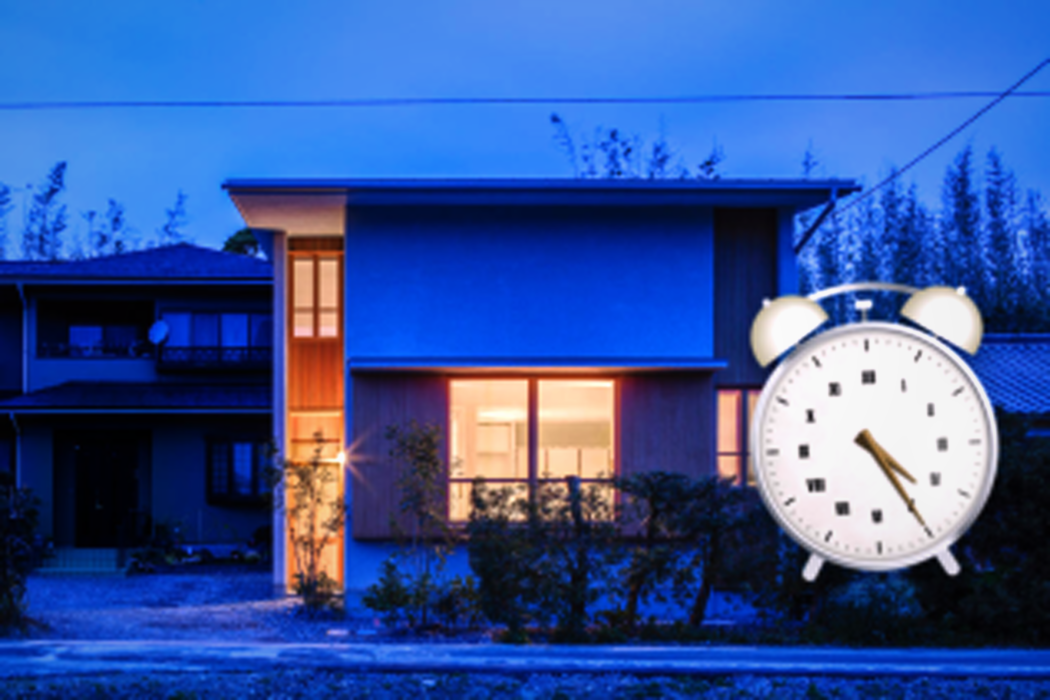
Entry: h=4 m=25
